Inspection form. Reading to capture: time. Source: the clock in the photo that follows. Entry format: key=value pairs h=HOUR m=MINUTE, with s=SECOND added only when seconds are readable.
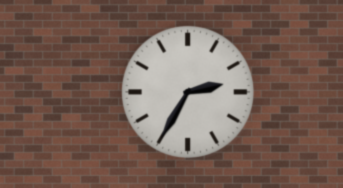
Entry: h=2 m=35
